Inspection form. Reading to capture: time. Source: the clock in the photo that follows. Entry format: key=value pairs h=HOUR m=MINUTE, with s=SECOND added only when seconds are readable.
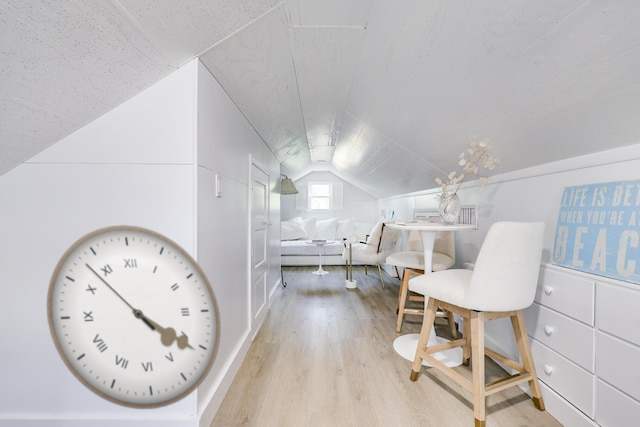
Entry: h=4 m=20 s=53
